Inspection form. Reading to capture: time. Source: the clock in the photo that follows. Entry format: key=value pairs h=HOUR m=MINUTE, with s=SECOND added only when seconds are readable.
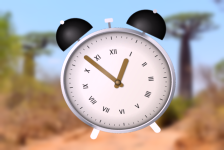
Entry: h=12 m=53
